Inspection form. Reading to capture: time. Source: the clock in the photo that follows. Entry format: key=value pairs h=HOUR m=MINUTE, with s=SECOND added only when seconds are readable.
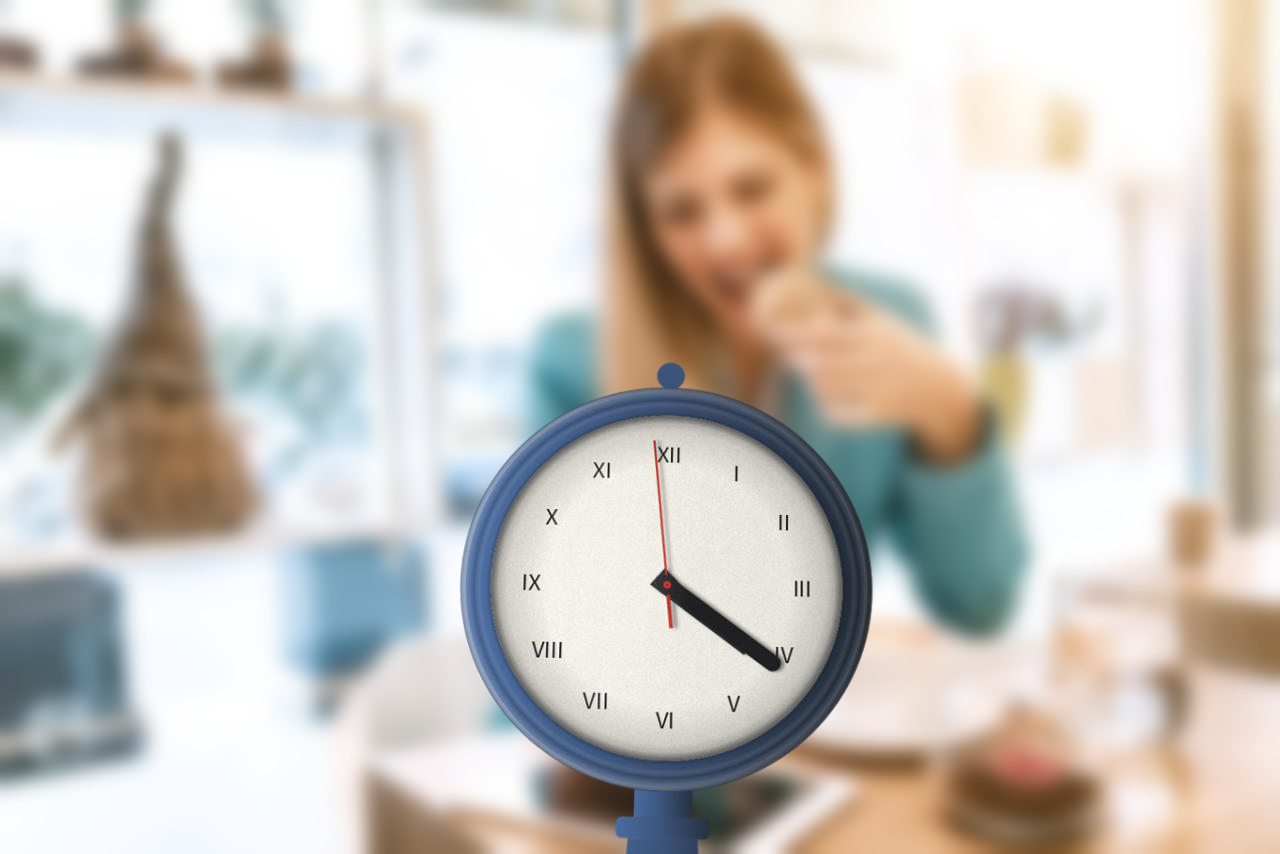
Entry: h=4 m=20 s=59
